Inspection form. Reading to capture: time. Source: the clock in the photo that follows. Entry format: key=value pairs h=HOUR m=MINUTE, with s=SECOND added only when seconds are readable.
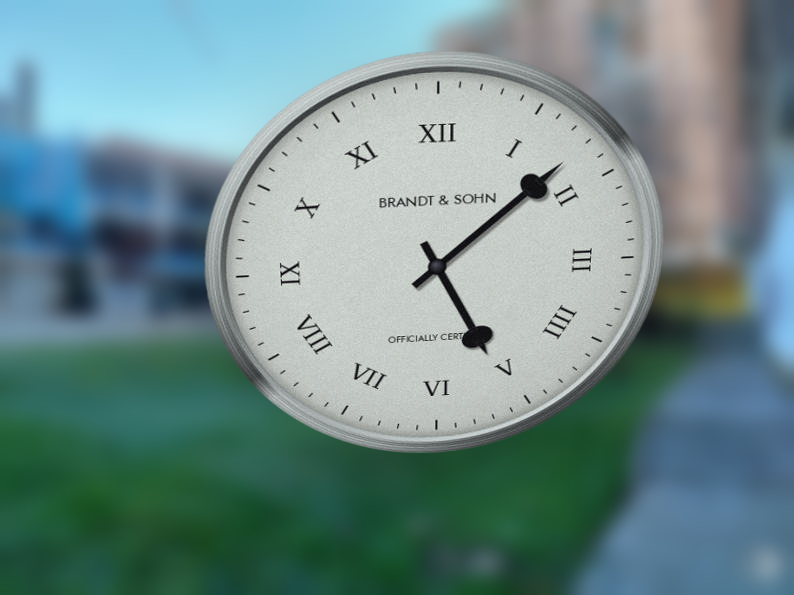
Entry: h=5 m=8
